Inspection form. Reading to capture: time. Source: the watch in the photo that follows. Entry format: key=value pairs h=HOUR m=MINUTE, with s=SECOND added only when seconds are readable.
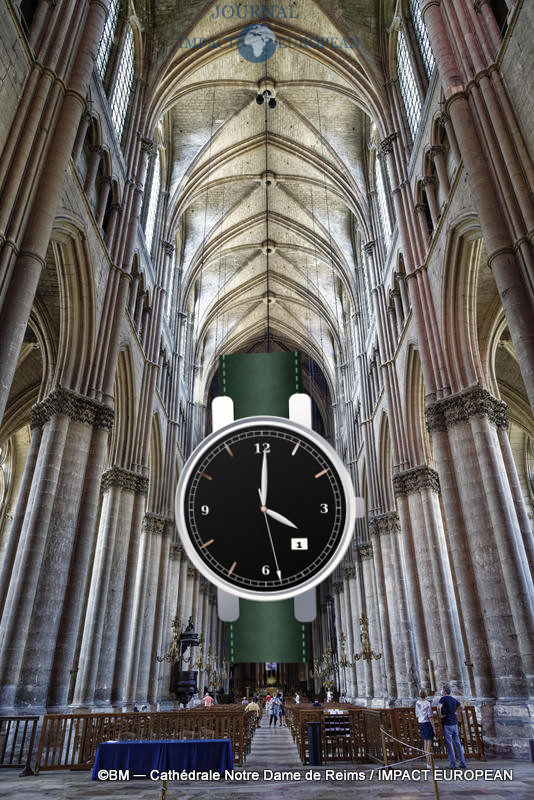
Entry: h=4 m=0 s=28
